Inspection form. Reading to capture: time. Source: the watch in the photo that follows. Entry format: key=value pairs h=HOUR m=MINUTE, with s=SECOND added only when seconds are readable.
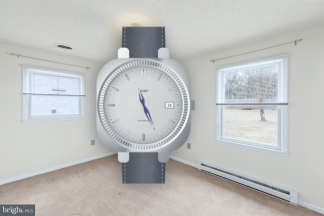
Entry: h=11 m=26
